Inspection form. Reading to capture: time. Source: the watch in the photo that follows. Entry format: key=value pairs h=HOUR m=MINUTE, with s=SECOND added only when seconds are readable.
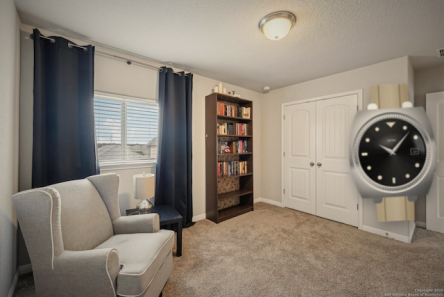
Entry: h=10 m=7
